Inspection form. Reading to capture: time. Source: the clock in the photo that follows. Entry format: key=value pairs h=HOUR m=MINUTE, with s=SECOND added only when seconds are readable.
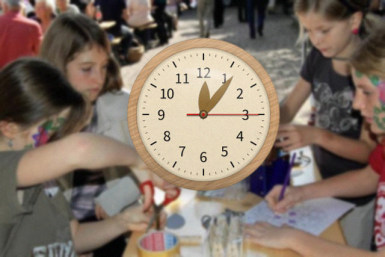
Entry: h=12 m=6 s=15
